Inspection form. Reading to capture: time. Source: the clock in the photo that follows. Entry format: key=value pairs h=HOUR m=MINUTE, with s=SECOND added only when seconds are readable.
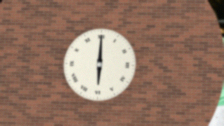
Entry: h=6 m=0
